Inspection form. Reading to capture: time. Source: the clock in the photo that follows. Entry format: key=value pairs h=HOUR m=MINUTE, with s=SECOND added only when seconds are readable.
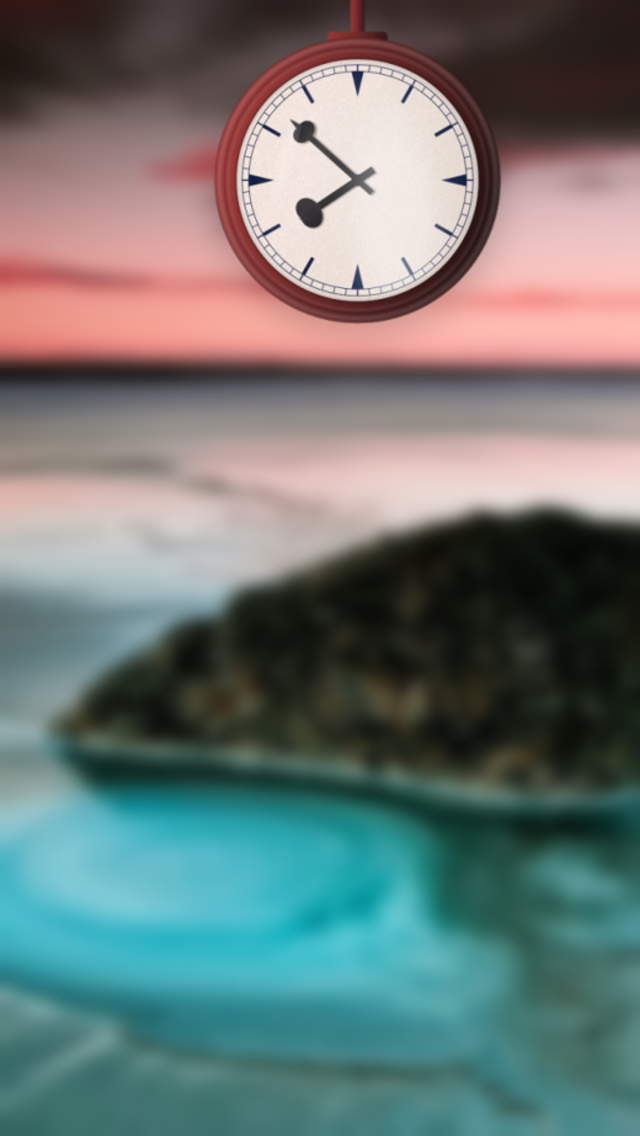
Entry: h=7 m=52
